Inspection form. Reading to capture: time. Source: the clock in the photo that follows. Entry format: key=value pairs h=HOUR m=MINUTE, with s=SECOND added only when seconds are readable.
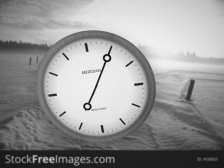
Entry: h=7 m=5
